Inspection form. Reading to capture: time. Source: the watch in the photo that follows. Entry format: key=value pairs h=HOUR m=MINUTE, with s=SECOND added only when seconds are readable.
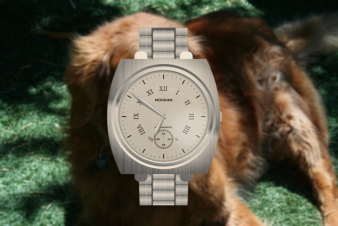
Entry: h=6 m=51
